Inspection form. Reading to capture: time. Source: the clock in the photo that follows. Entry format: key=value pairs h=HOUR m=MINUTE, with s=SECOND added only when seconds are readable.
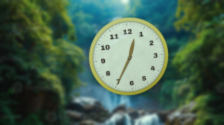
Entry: h=12 m=35
